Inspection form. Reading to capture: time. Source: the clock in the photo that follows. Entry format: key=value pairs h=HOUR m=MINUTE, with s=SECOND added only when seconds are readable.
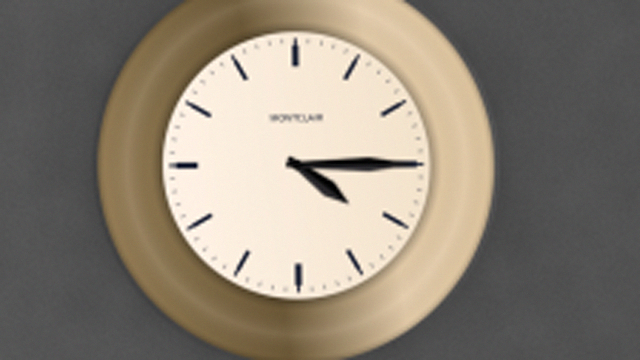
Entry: h=4 m=15
